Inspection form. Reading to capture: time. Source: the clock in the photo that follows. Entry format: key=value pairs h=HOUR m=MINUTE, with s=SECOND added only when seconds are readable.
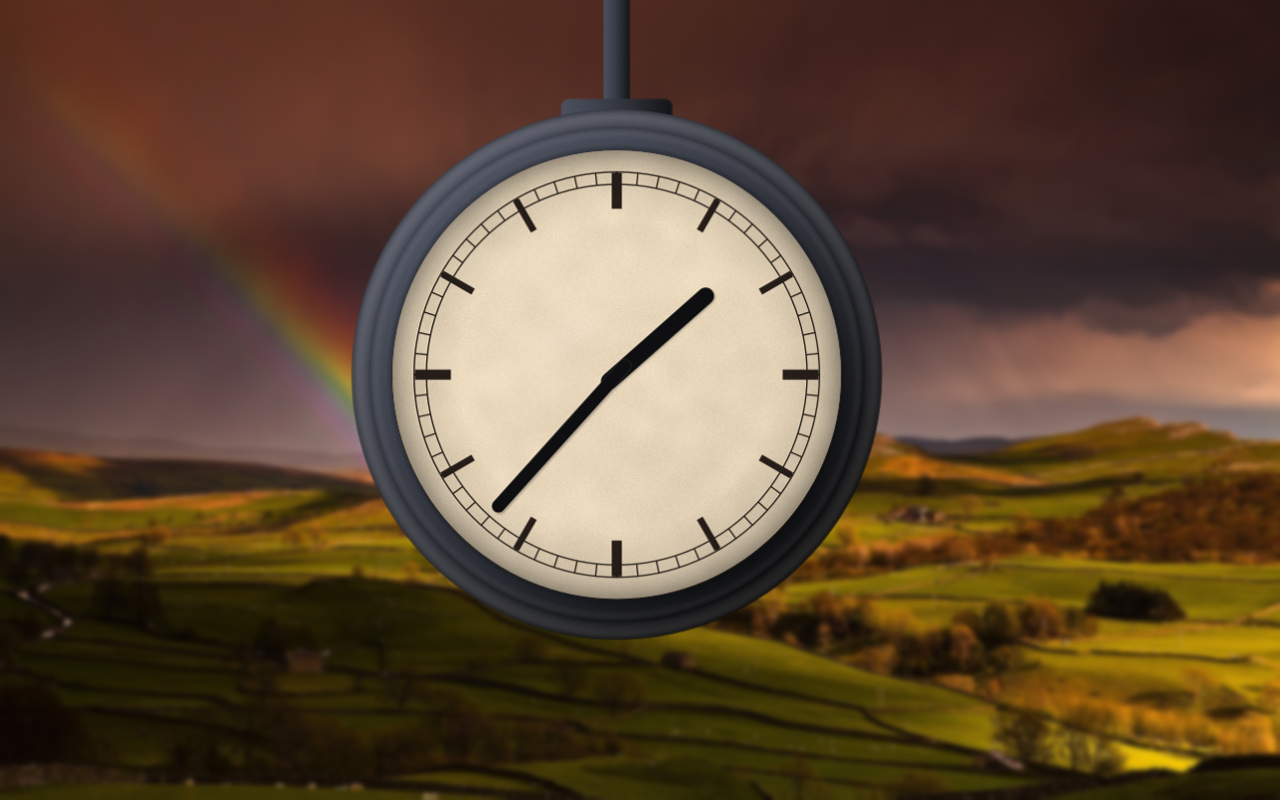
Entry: h=1 m=37
